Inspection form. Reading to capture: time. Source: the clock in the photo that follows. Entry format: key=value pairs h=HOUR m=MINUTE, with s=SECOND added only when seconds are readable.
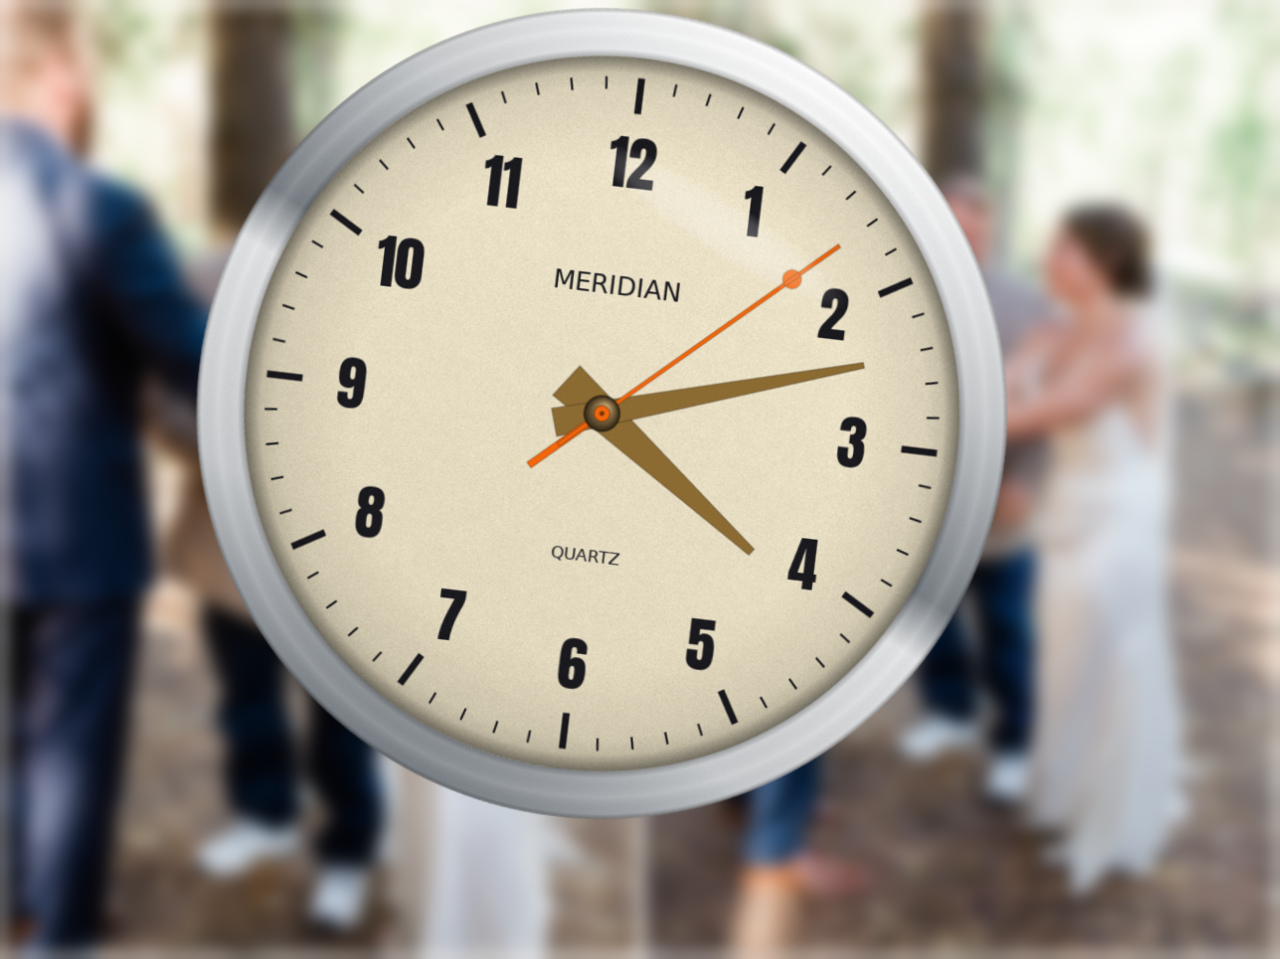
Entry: h=4 m=12 s=8
